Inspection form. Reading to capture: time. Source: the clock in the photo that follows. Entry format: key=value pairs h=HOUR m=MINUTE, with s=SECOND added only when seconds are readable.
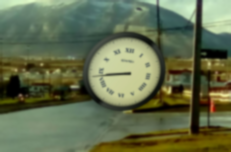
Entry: h=8 m=43
